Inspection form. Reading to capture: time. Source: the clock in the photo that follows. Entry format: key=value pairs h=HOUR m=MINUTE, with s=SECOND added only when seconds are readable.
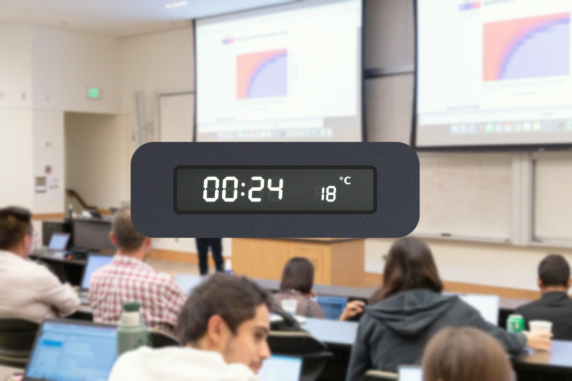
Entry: h=0 m=24
